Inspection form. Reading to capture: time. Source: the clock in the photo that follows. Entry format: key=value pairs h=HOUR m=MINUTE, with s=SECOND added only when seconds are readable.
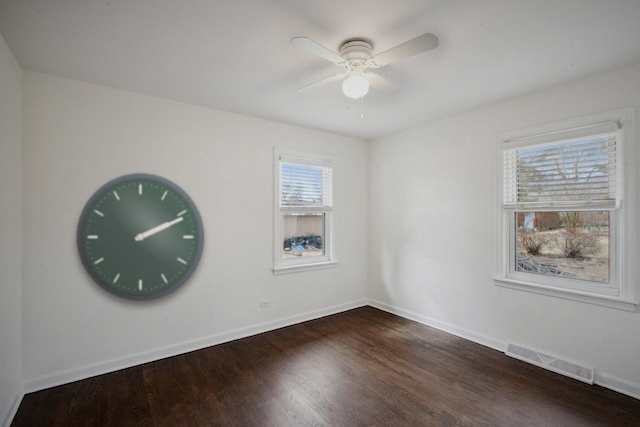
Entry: h=2 m=11
